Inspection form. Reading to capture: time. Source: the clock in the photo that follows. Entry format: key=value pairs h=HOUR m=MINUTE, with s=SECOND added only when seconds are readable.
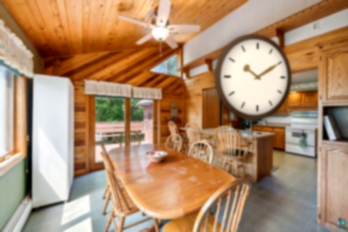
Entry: h=10 m=10
